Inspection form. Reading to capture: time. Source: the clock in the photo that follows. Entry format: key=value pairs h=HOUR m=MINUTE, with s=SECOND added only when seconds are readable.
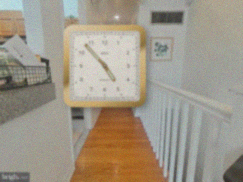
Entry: h=4 m=53
